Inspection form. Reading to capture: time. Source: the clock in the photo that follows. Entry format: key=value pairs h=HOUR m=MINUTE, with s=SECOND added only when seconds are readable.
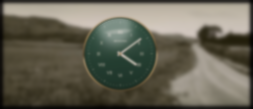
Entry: h=4 m=9
